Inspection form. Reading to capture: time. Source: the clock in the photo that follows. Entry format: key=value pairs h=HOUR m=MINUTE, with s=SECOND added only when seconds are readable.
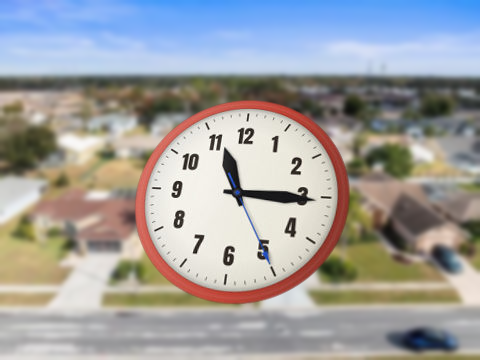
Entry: h=11 m=15 s=25
